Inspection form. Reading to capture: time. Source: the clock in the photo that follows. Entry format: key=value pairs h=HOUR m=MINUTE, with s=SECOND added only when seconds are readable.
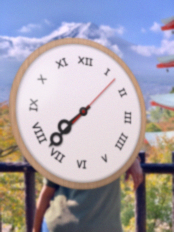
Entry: h=7 m=37 s=7
